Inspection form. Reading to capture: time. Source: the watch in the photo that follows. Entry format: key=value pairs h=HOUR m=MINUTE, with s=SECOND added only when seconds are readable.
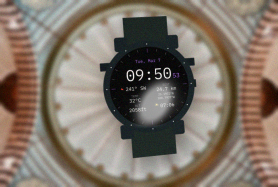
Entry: h=9 m=50
